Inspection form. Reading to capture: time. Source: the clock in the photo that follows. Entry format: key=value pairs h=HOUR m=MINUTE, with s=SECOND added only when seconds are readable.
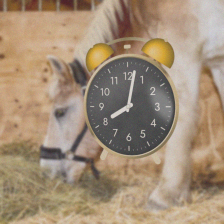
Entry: h=8 m=2
